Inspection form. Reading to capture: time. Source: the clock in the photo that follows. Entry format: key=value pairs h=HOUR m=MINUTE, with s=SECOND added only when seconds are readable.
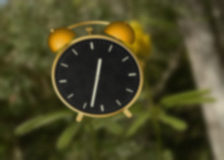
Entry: h=12 m=33
